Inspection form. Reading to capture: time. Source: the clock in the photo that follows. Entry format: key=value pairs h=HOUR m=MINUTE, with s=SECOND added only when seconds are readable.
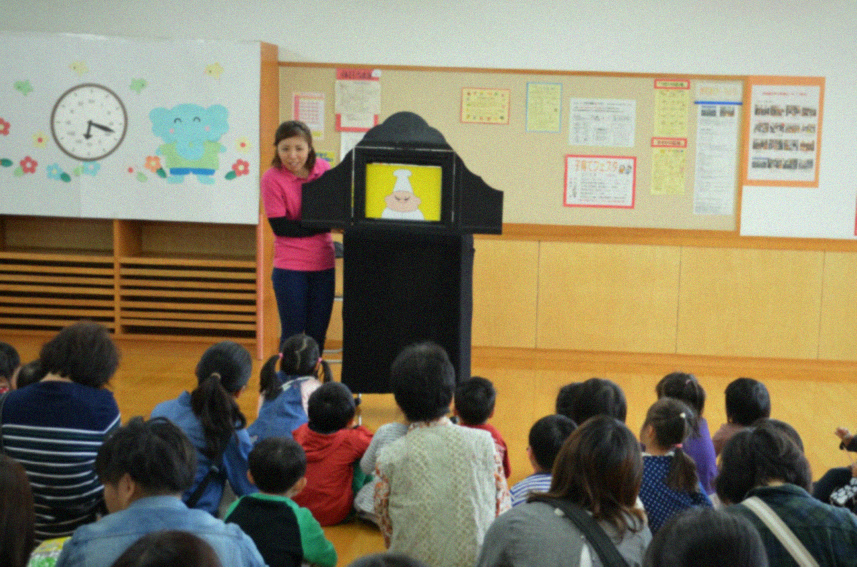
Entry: h=6 m=18
